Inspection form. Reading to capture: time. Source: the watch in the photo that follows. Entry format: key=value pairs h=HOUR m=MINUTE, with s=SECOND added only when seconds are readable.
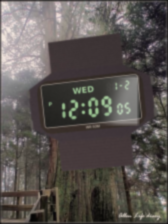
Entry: h=12 m=9 s=5
